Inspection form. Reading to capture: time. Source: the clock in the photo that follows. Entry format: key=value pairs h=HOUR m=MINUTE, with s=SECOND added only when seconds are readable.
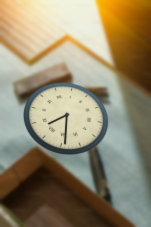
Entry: h=8 m=34
